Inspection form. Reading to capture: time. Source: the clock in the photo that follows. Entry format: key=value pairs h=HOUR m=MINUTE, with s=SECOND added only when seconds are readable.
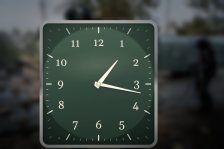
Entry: h=1 m=17
